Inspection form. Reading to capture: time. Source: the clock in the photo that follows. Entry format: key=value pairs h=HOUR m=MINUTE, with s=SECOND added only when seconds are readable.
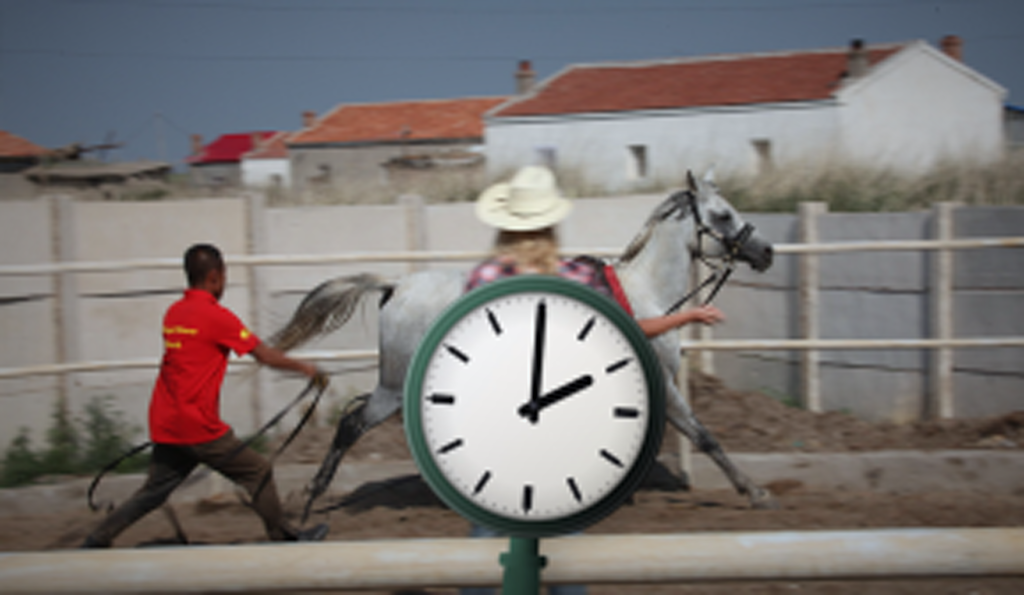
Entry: h=2 m=0
